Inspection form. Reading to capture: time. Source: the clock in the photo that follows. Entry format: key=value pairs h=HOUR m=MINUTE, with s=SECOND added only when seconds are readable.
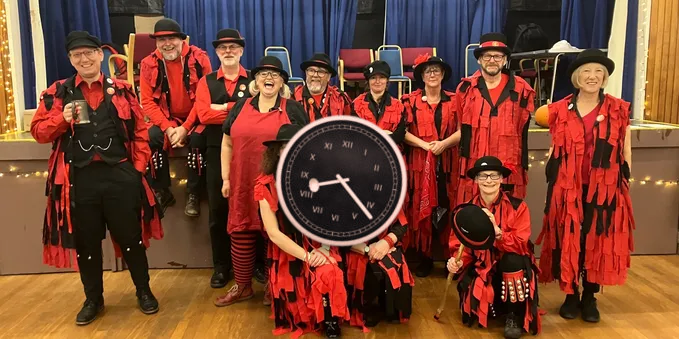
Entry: h=8 m=22
